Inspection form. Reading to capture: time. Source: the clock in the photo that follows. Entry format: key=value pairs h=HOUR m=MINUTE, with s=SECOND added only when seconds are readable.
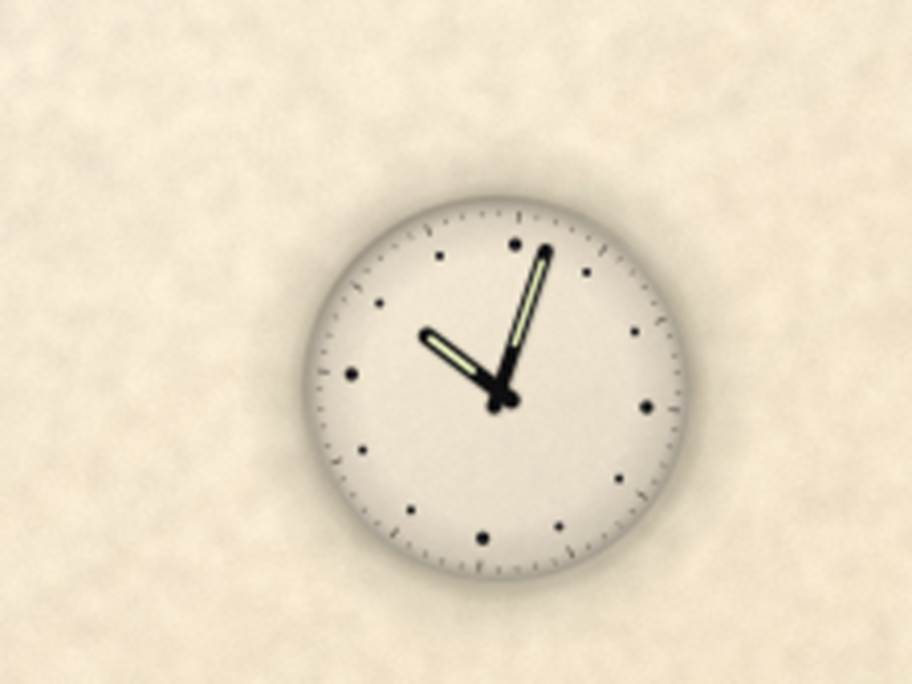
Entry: h=10 m=2
